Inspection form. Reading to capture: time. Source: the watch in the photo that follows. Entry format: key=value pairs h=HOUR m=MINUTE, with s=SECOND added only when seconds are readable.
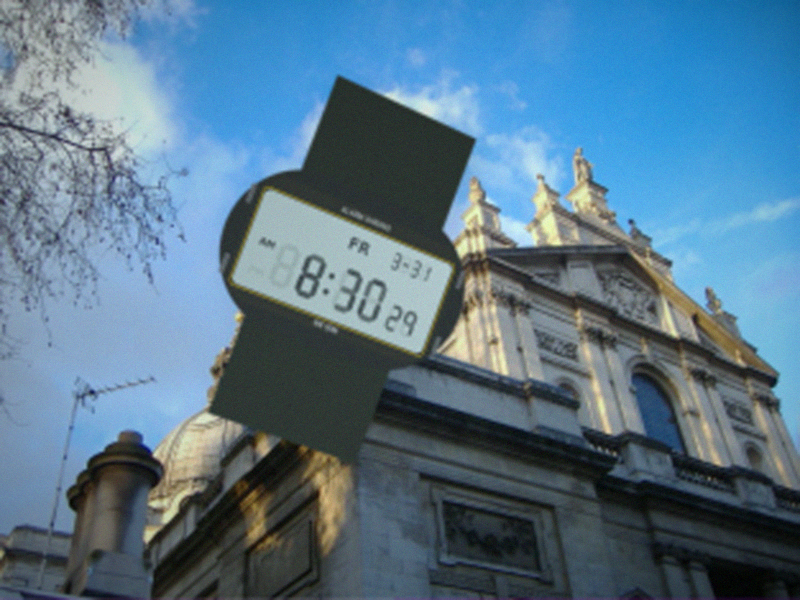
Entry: h=8 m=30 s=29
